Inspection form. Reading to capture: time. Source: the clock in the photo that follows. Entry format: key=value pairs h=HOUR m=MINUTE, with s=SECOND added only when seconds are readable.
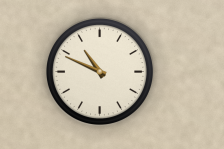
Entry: h=10 m=49
